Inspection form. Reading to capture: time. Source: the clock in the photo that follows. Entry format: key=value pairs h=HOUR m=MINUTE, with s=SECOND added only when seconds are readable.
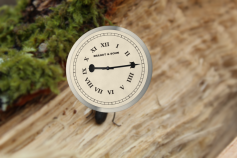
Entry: h=9 m=15
